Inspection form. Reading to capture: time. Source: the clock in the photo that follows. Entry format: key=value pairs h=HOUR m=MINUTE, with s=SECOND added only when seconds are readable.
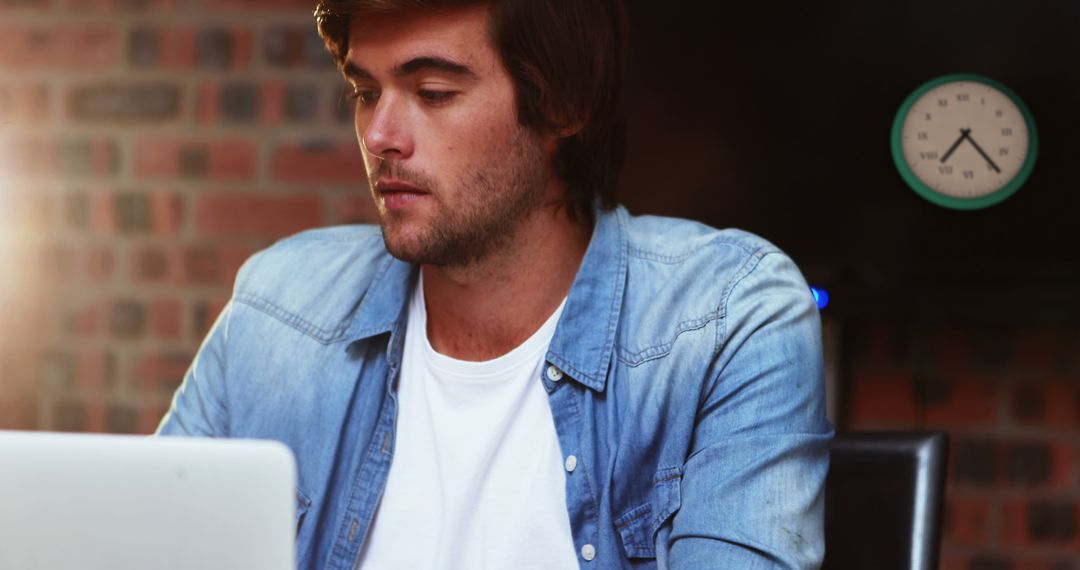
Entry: h=7 m=24
